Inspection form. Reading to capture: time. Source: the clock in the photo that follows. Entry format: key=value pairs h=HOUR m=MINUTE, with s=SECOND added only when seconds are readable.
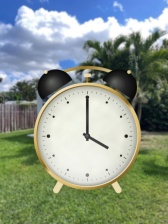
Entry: h=4 m=0
